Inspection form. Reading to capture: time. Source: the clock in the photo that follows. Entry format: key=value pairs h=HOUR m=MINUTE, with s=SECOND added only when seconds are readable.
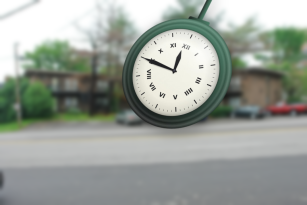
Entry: h=11 m=45
